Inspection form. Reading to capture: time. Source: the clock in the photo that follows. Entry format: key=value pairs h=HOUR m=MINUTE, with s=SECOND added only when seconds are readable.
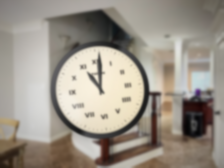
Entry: h=11 m=1
